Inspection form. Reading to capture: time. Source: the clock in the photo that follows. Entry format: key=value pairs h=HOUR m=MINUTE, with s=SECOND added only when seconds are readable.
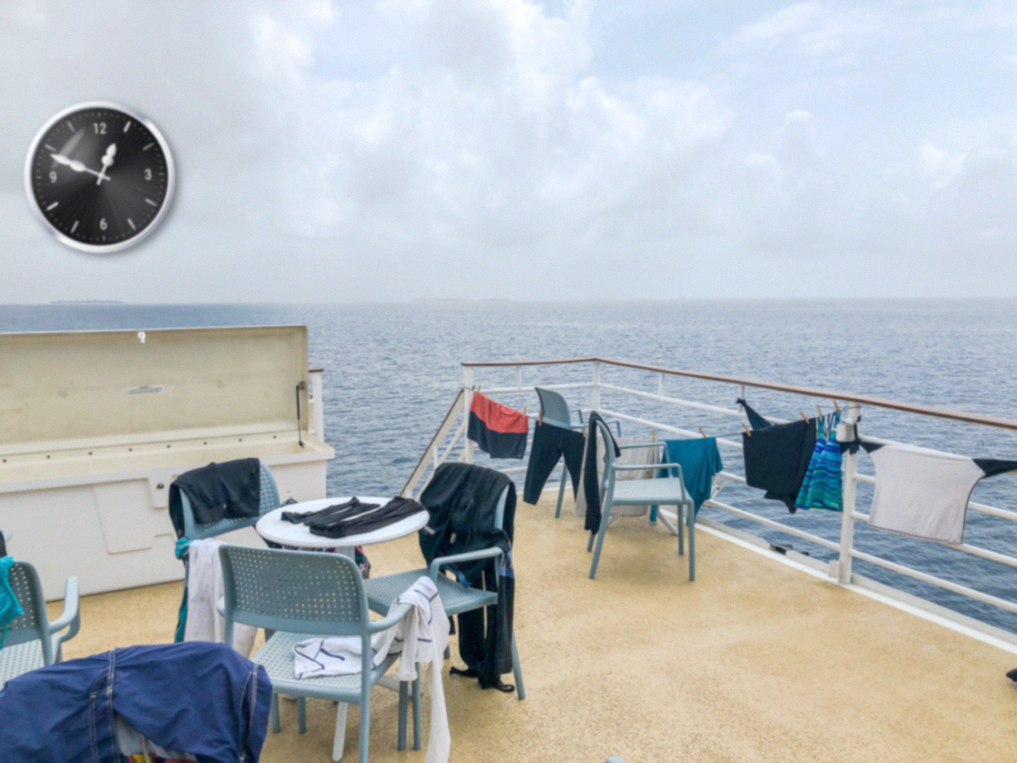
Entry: h=12 m=49
